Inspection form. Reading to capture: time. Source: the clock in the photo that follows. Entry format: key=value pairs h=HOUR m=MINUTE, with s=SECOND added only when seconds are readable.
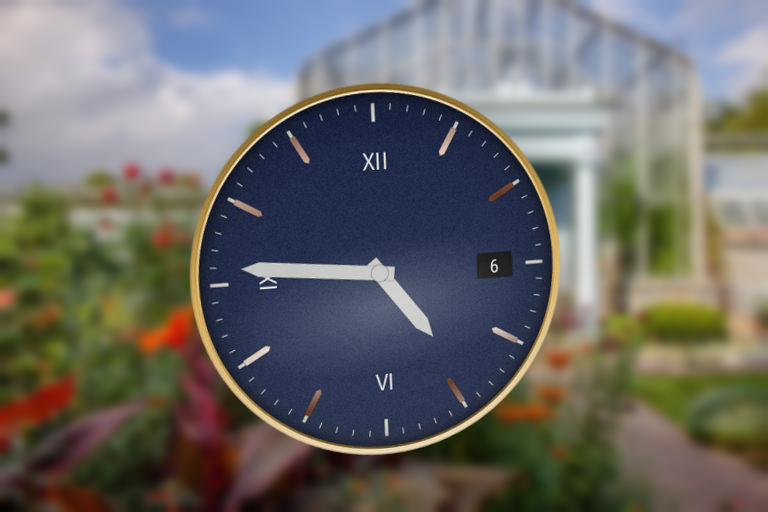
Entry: h=4 m=46
